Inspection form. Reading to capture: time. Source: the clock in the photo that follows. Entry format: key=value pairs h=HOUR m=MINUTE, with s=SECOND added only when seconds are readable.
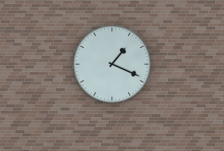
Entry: h=1 m=19
